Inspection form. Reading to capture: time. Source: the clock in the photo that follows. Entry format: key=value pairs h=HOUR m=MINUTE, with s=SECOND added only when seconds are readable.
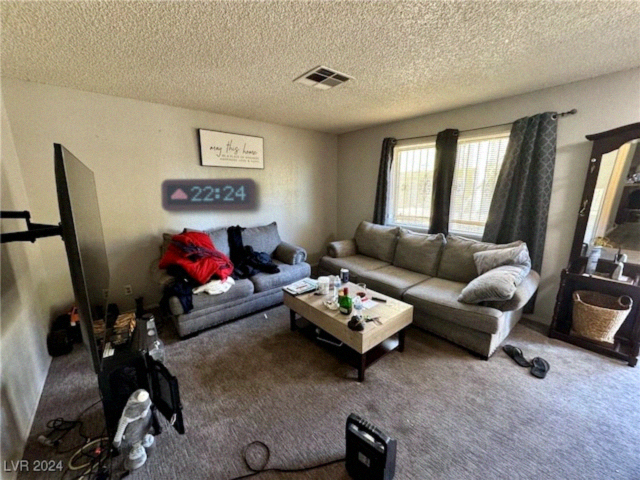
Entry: h=22 m=24
